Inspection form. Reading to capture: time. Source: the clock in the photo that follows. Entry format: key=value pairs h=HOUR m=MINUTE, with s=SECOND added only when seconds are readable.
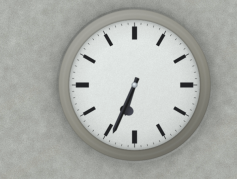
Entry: h=6 m=34
